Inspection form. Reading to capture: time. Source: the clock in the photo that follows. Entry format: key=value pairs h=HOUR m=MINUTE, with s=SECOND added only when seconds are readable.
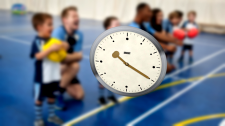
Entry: h=10 m=20
